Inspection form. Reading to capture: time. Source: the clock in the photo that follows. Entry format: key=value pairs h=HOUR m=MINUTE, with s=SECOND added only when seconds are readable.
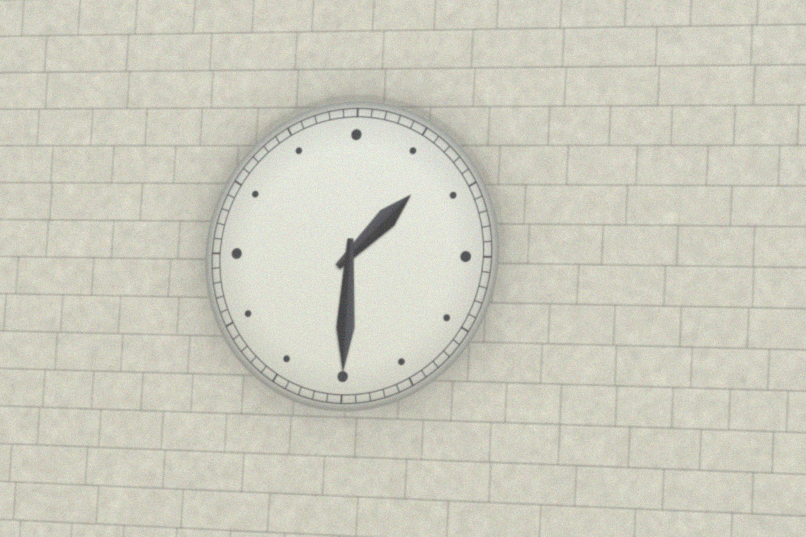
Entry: h=1 m=30
